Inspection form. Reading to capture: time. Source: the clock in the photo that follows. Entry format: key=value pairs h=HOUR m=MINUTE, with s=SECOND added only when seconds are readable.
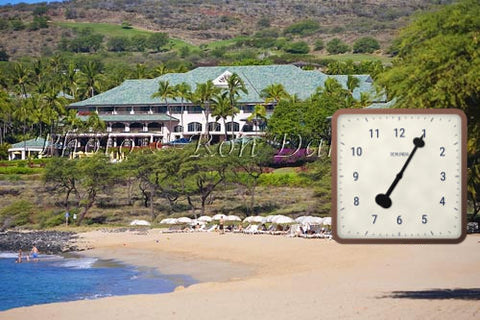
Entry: h=7 m=5
